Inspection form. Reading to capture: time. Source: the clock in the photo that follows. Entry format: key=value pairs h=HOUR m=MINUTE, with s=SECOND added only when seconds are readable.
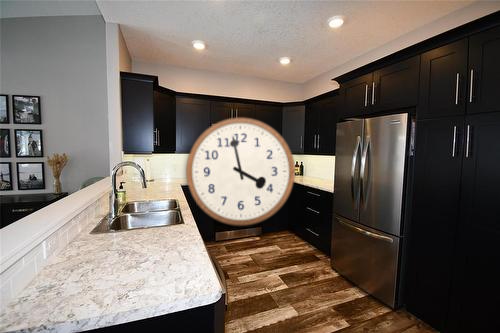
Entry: h=3 m=58
